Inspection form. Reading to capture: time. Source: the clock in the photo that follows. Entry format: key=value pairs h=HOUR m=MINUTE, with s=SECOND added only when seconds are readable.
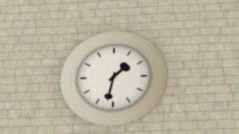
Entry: h=1 m=32
